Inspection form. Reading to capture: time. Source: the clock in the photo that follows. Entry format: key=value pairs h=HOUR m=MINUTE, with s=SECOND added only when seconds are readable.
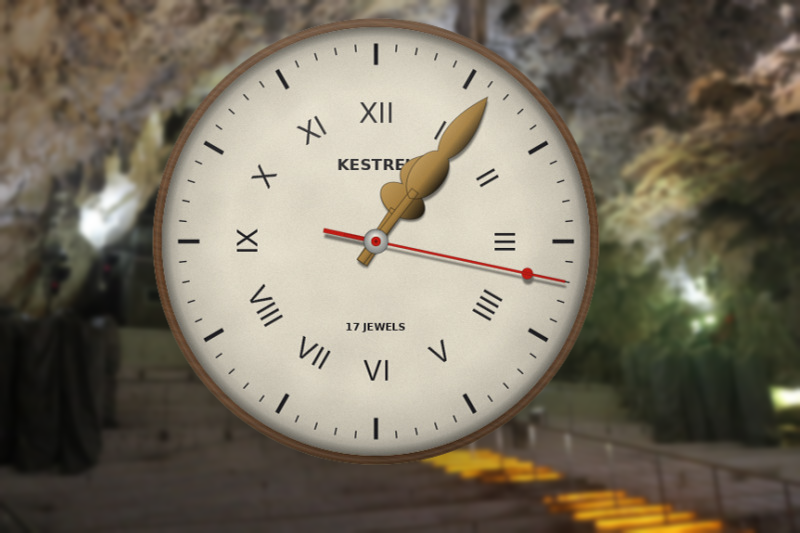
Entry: h=1 m=6 s=17
